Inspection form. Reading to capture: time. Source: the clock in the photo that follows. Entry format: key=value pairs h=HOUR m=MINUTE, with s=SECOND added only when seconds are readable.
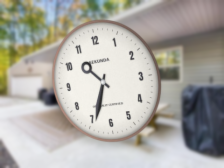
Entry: h=10 m=34
